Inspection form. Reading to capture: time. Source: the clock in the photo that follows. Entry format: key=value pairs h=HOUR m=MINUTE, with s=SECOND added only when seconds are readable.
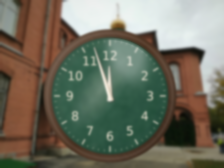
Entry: h=11 m=57
